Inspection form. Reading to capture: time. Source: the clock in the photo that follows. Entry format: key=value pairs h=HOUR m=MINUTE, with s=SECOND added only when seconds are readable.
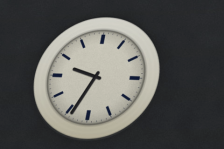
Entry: h=9 m=34
